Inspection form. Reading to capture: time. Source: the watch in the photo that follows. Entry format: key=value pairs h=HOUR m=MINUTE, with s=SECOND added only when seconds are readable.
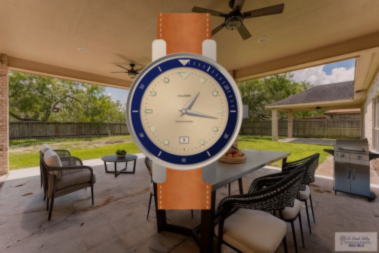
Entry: h=1 m=17
